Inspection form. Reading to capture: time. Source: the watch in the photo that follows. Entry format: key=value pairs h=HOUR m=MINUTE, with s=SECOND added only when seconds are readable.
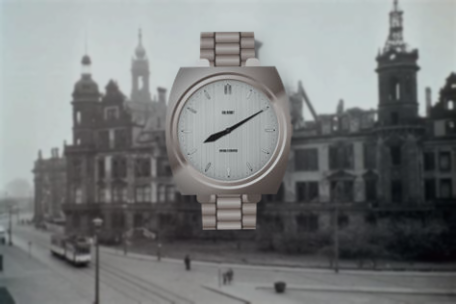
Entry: h=8 m=10
